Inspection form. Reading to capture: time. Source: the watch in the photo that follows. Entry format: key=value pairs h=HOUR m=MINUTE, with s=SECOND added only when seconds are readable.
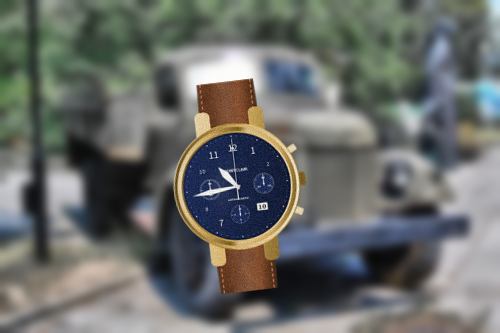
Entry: h=10 m=44
